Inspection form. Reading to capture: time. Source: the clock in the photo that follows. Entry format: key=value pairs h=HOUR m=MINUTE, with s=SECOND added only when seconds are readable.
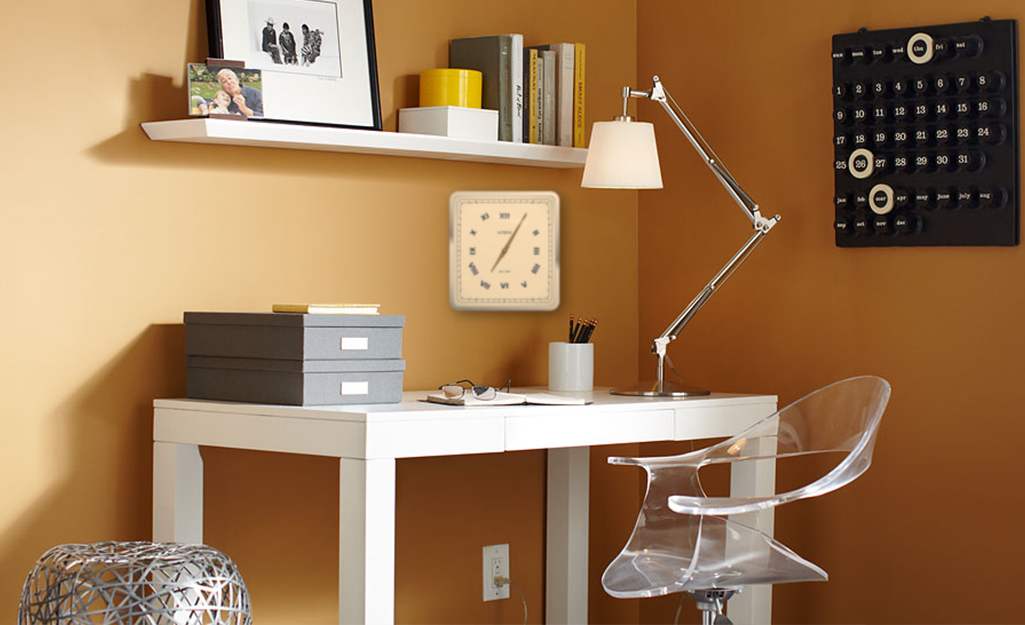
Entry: h=7 m=5
